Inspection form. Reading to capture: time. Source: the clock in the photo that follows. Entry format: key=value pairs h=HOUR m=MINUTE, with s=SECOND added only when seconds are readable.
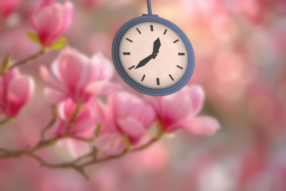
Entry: h=12 m=39
